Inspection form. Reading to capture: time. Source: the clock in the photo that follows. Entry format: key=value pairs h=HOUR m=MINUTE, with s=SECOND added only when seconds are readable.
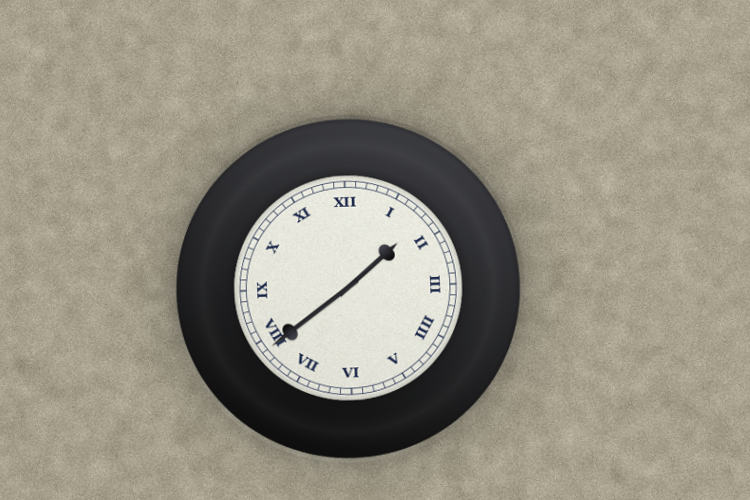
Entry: h=1 m=39
